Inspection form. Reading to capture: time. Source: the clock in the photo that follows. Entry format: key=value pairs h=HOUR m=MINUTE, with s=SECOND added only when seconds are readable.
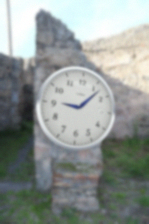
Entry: h=9 m=7
